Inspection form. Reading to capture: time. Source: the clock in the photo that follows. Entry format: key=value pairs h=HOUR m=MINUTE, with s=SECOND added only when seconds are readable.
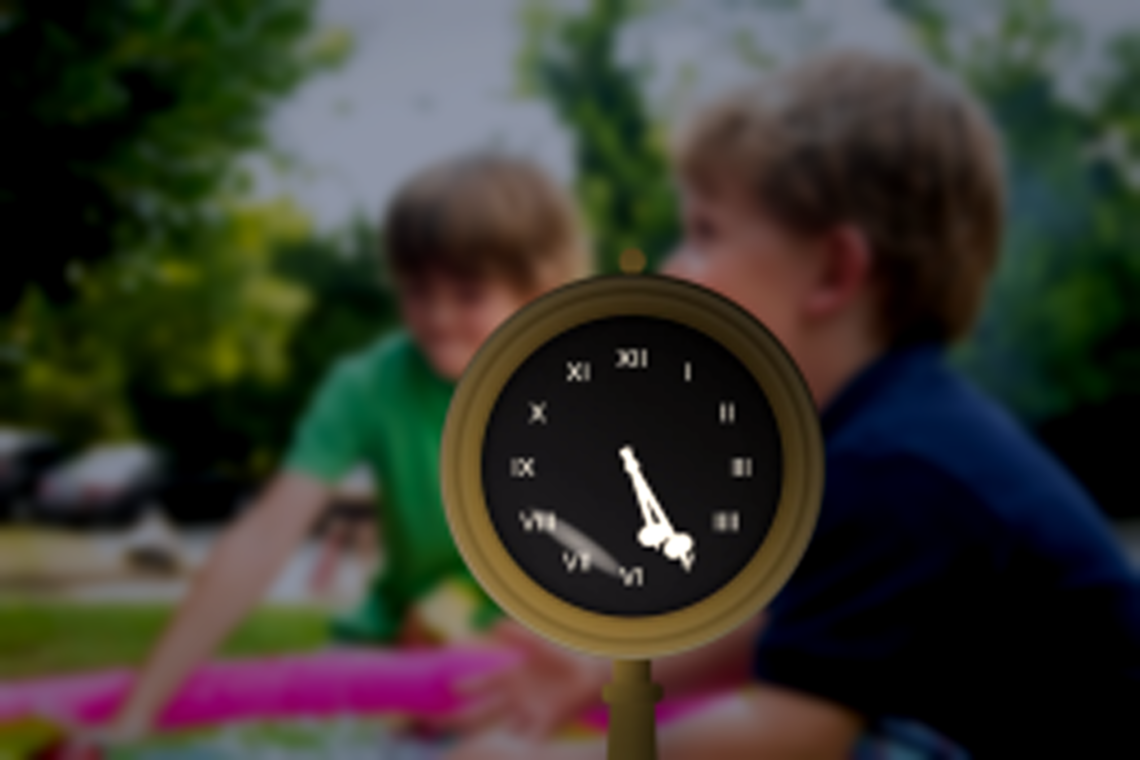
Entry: h=5 m=25
